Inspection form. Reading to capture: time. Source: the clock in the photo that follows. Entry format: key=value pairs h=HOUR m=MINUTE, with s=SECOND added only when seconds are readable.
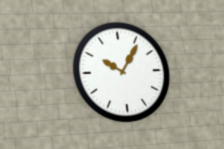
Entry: h=10 m=6
